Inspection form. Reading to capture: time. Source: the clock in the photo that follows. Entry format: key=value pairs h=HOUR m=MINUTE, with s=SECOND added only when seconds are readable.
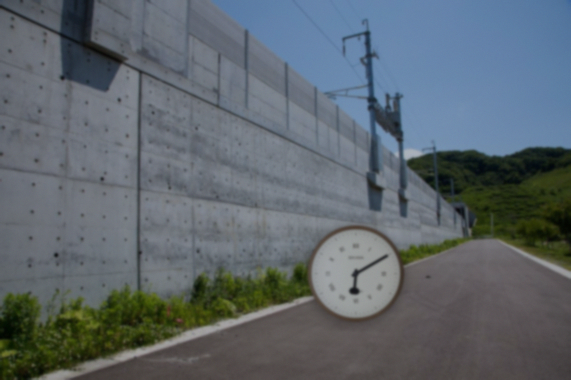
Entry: h=6 m=10
